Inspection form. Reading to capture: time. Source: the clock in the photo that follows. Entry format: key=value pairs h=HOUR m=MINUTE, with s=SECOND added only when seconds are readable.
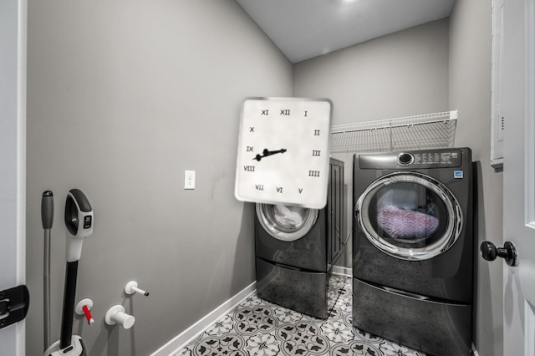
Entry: h=8 m=42
